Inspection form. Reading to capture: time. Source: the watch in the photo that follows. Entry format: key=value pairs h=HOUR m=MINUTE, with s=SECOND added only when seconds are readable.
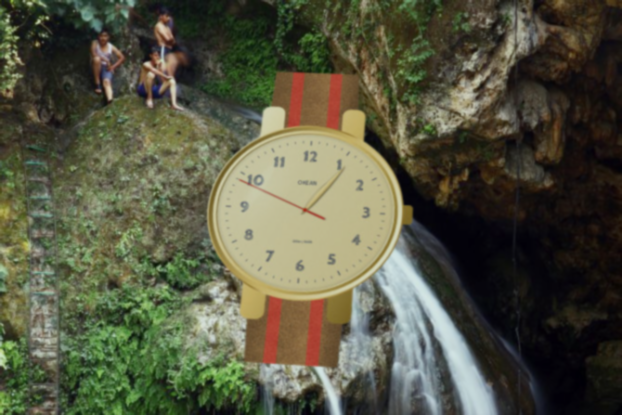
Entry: h=1 m=5 s=49
